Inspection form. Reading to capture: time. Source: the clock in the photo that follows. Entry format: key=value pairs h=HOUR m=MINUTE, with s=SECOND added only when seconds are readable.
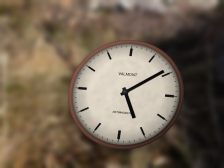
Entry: h=5 m=9
